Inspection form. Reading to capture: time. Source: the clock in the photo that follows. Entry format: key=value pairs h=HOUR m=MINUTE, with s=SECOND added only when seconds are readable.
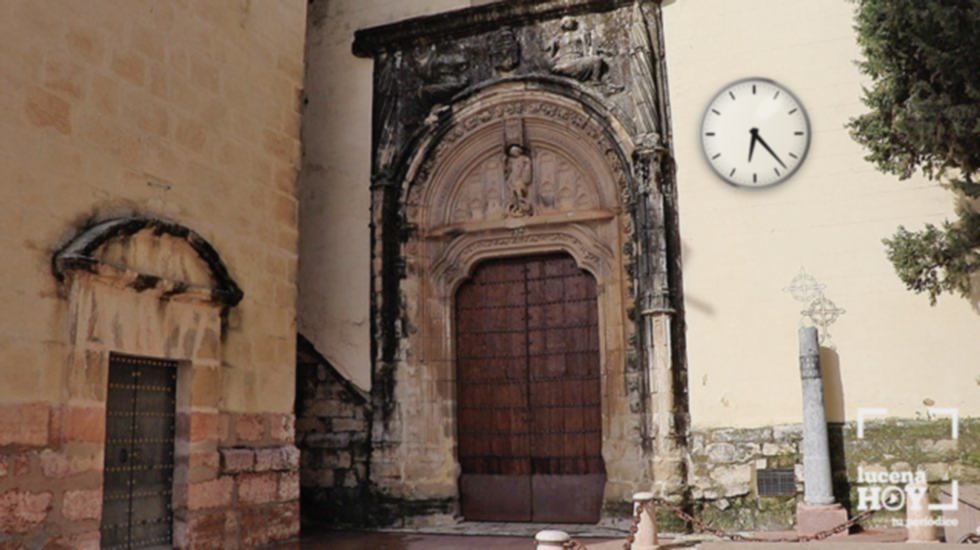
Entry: h=6 m=23
